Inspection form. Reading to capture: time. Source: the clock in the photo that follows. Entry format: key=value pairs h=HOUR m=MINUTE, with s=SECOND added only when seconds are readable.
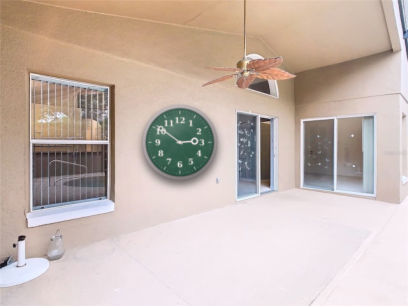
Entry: h=2 m=51
